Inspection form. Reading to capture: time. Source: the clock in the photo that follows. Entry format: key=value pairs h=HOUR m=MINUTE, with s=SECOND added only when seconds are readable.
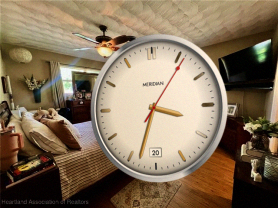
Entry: h=3 m=33 s=6
